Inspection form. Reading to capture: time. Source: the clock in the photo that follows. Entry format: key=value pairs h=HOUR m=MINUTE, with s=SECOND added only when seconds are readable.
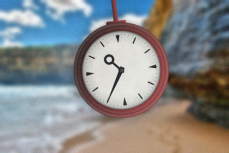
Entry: h=10 m=35
